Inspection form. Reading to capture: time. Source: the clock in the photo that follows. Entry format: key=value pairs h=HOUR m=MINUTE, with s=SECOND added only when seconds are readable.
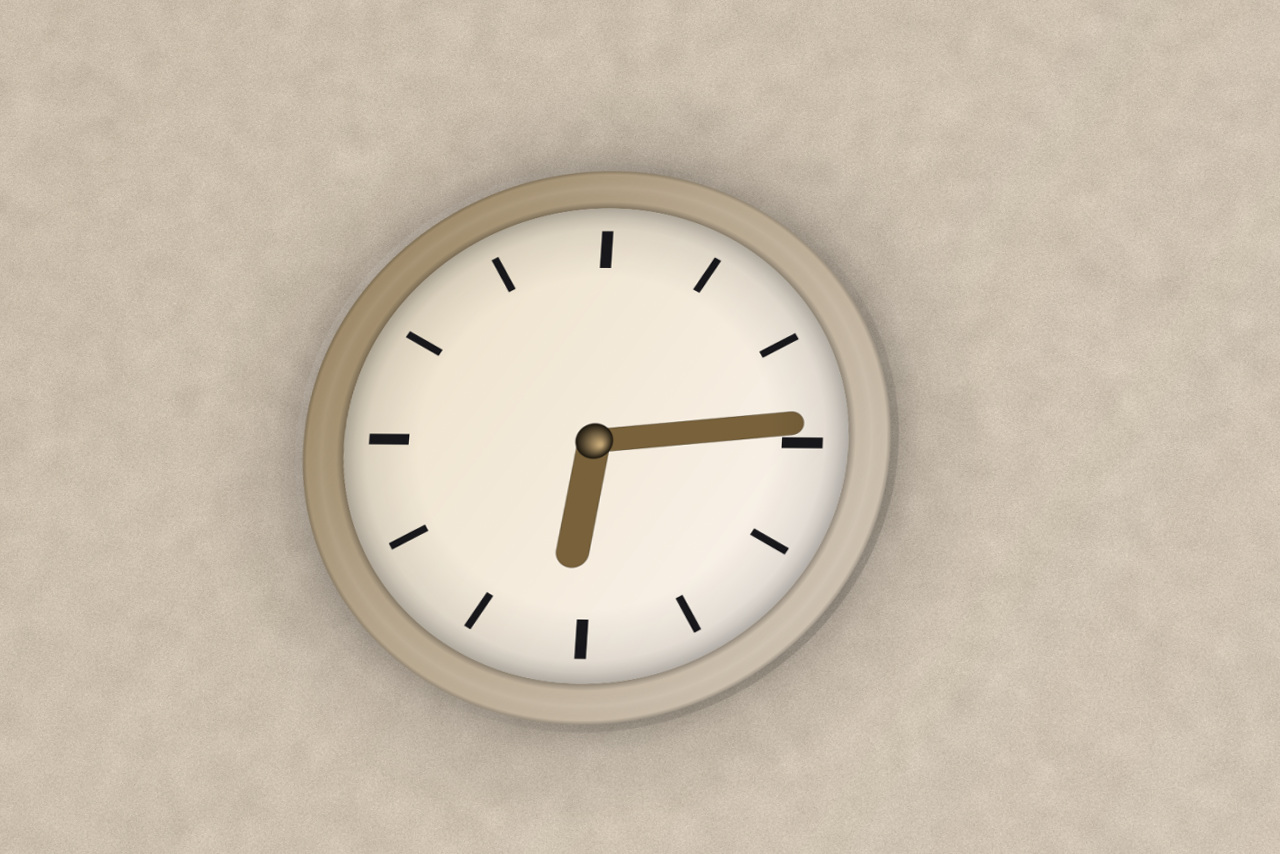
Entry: h=6 m=14
